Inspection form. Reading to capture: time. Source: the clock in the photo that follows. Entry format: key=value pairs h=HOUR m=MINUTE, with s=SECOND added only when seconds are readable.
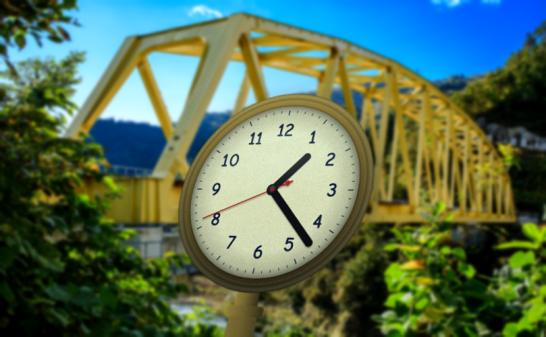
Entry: h=1 m=22 s=41
